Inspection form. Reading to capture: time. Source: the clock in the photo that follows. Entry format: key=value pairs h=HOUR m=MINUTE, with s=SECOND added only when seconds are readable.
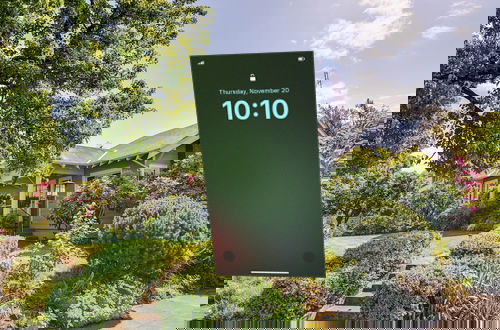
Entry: h=10 m=10
